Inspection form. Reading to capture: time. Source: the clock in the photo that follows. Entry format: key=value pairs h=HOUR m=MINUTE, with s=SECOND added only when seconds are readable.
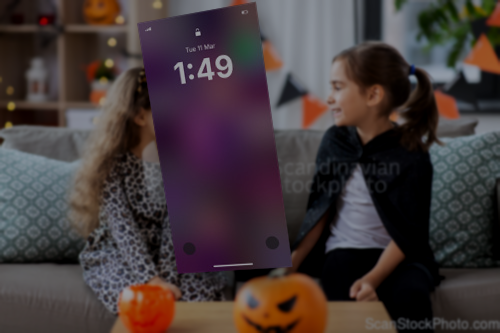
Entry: h=1 m=49
